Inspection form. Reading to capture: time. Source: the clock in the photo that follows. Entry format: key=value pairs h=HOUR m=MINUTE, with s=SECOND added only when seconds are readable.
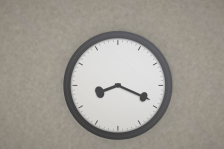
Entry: h=8 m=19
